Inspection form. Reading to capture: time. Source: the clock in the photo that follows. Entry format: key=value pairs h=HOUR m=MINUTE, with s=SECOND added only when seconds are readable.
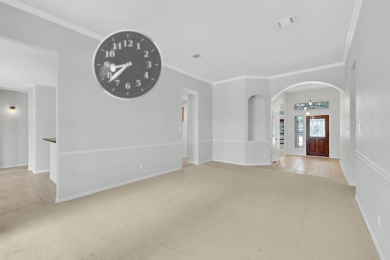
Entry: h=8 m=38
